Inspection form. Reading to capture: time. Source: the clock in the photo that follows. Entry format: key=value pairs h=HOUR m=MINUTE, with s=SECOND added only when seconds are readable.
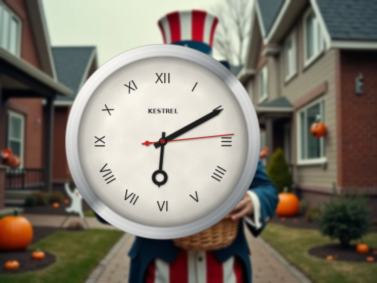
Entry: h=6 m=10 s=14
